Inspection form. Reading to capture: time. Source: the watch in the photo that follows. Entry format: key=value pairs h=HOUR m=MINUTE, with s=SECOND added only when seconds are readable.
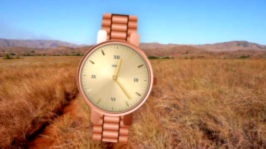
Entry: h=12 m=23
